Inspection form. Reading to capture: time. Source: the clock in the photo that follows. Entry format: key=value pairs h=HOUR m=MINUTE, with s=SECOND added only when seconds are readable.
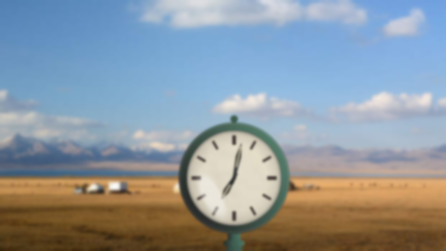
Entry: h=7 m=2
